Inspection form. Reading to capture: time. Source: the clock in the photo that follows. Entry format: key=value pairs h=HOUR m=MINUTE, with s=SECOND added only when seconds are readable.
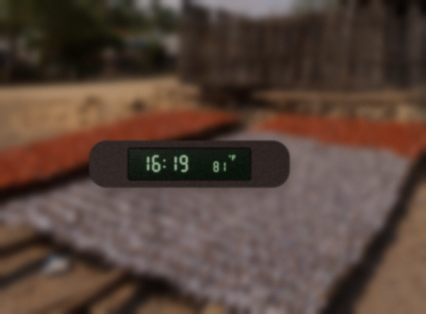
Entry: h=16 m=19
